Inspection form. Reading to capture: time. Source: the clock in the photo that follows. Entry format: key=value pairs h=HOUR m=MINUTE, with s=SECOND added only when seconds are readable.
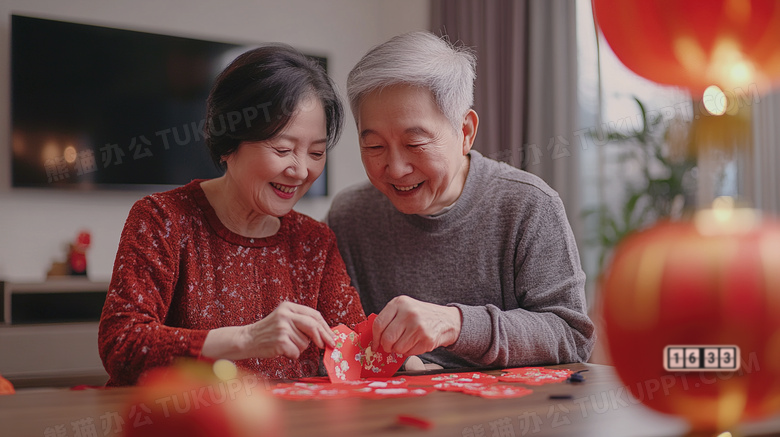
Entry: h=16 m=33
